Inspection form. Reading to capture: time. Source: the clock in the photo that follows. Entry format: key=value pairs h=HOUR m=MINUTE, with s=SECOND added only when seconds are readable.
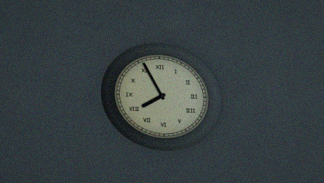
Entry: h=7 m=56
